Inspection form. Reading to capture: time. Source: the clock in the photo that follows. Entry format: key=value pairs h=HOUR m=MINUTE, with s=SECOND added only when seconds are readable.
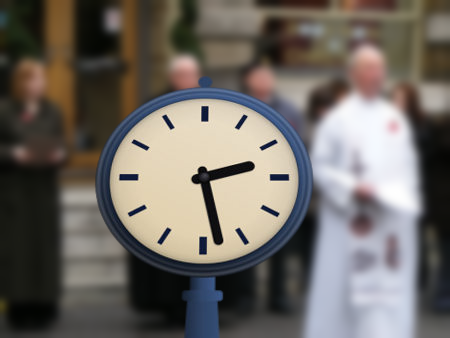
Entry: h=2 m=28
